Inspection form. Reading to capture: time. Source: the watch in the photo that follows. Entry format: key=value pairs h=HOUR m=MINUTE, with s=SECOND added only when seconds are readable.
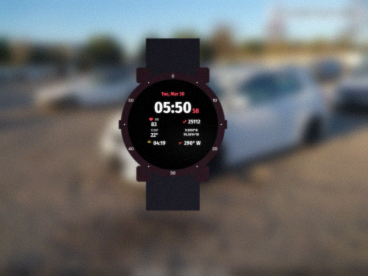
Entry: h=5 m=50
